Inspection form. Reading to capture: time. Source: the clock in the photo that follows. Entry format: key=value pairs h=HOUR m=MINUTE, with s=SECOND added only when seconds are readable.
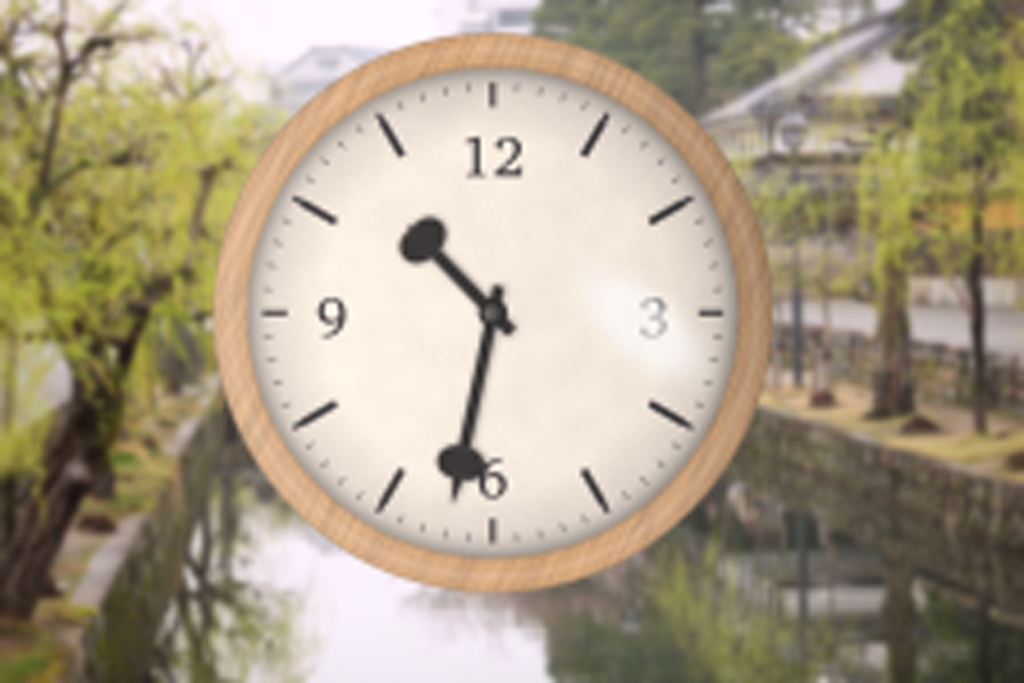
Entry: h=10 m=32
